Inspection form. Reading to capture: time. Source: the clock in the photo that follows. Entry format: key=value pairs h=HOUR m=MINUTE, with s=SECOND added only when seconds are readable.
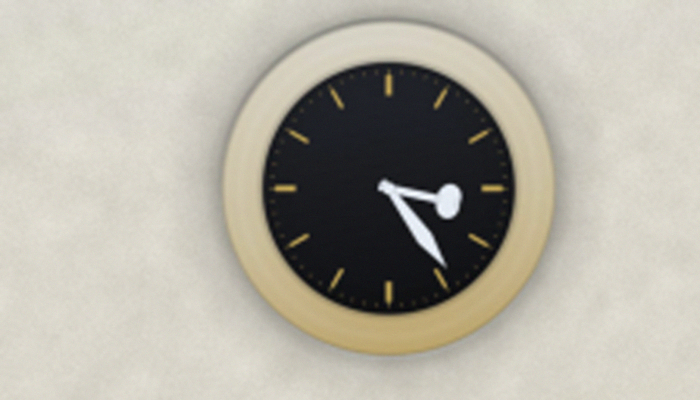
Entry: h=3 m=24
